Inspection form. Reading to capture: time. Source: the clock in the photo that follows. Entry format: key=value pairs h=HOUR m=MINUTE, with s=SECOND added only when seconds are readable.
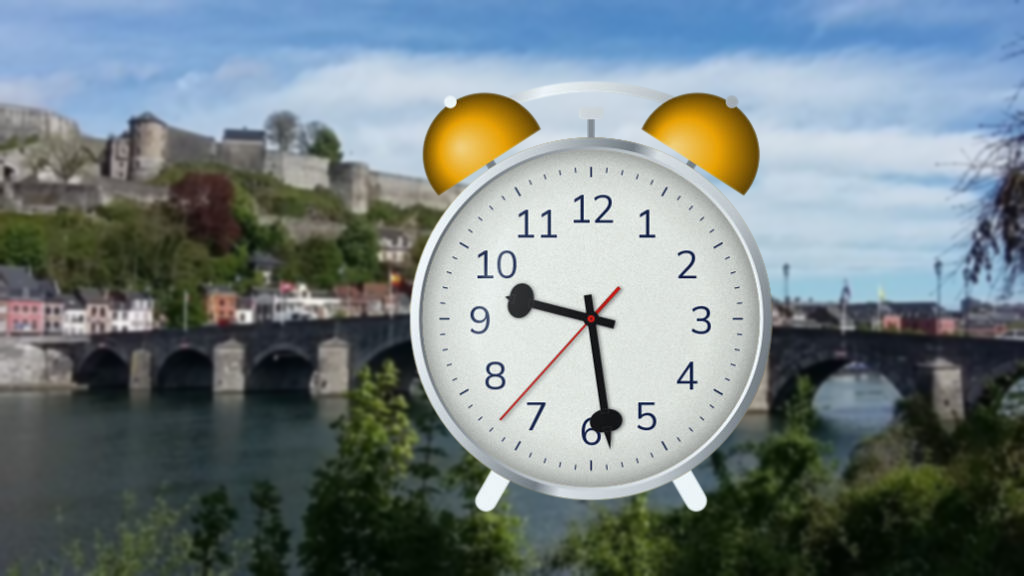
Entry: h=9 m=28 s=37
